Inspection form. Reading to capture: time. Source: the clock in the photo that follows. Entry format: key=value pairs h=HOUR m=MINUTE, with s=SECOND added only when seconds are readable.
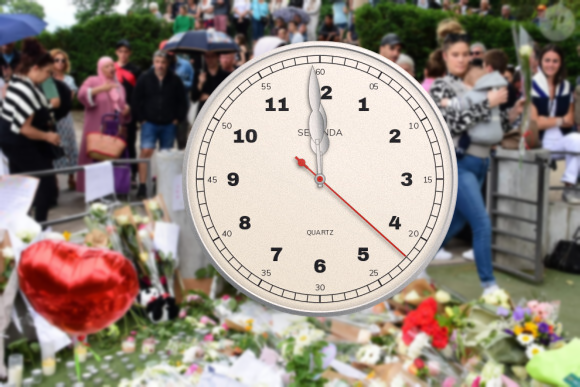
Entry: h=11 m=59 s=22
